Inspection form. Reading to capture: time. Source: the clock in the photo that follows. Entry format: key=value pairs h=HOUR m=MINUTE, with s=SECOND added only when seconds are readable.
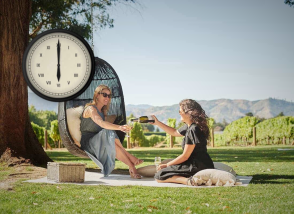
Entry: h=6 m=0
